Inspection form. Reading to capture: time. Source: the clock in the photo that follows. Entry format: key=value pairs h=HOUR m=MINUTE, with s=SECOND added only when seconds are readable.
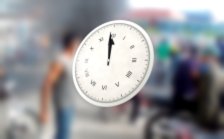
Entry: h=11 m=59
